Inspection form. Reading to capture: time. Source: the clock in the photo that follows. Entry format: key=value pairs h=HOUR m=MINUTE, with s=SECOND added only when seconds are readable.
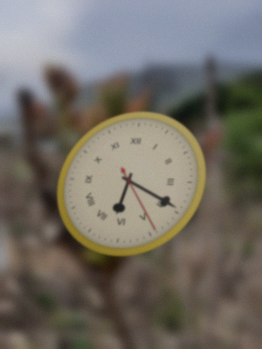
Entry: h=6 m=19 s=24
